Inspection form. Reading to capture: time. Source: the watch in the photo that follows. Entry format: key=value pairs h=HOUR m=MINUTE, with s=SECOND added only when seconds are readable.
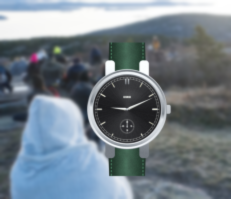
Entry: h=9 m=11
